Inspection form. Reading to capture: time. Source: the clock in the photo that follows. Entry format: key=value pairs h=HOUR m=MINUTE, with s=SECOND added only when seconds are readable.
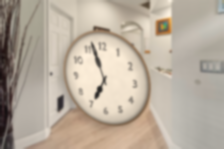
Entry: h=6 m=57
